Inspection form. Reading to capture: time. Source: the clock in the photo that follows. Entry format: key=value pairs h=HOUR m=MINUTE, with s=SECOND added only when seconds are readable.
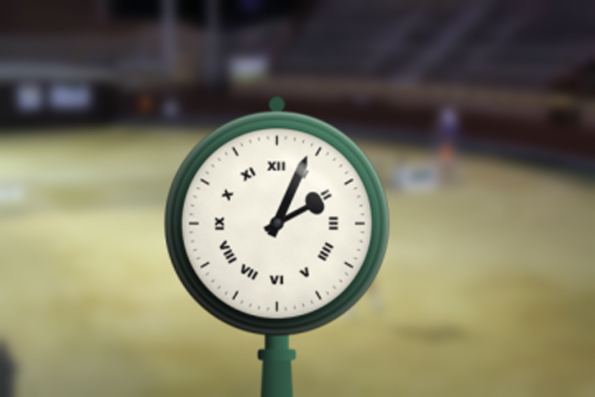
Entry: h=2 m=4
